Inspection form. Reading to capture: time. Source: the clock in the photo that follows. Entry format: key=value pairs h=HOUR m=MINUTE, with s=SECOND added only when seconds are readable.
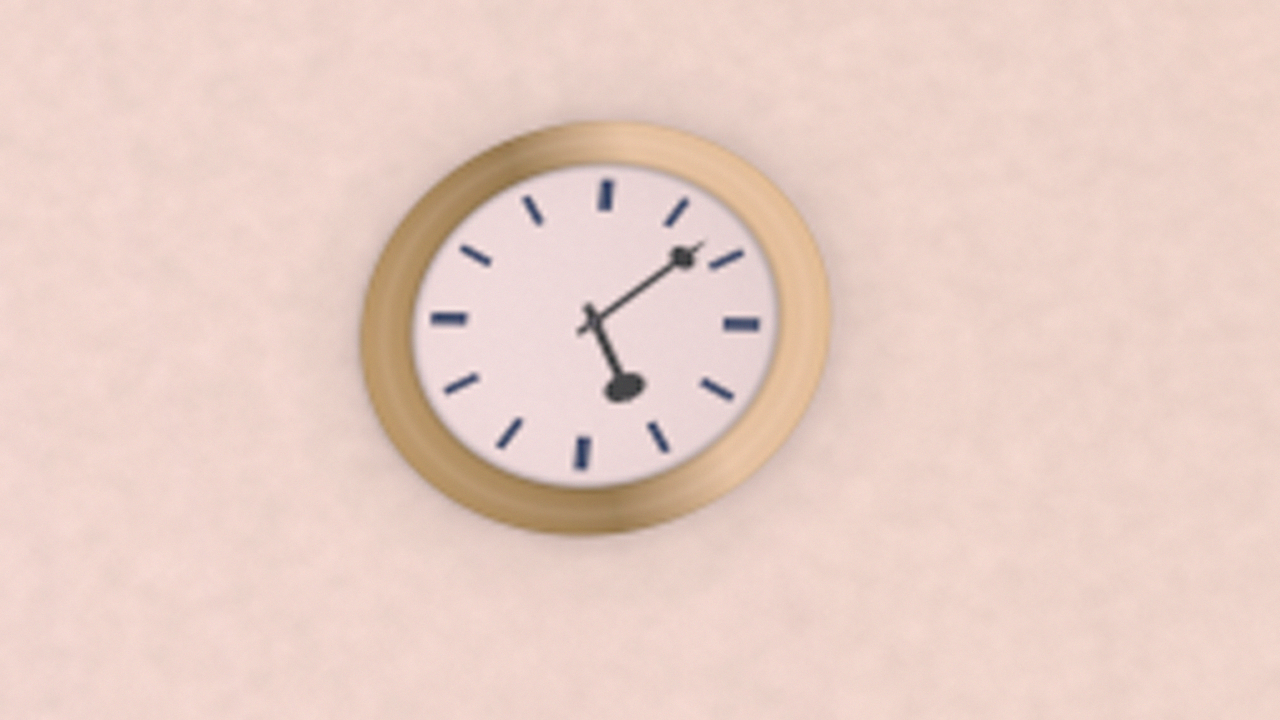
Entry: h=5 m=8
